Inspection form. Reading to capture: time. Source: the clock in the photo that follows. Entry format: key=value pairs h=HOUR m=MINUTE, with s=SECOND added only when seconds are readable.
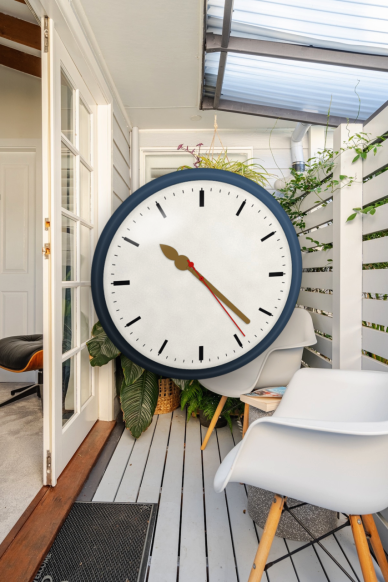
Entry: h=10 m=22 s=24
